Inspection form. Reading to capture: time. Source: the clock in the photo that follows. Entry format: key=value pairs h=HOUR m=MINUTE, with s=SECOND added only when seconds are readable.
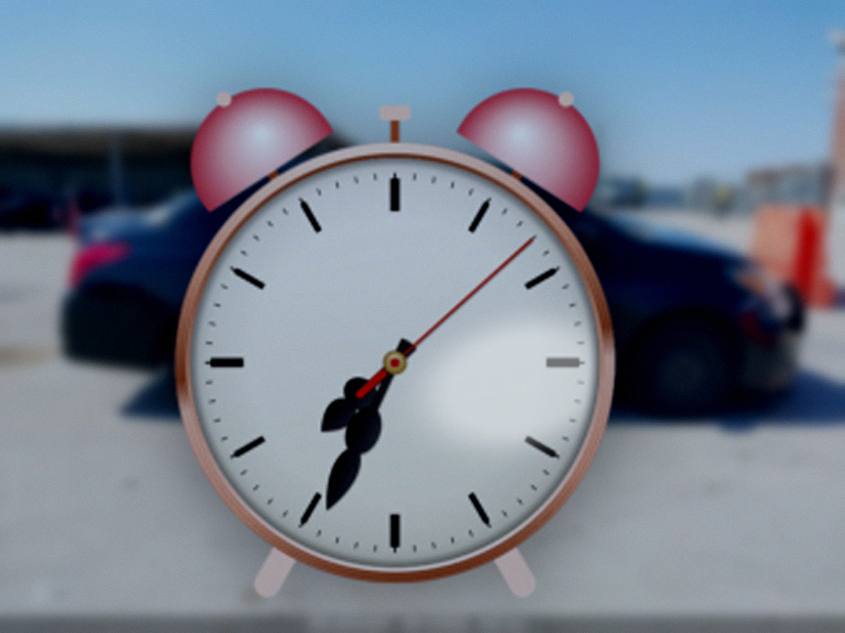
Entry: h=7 m=34 s=8
